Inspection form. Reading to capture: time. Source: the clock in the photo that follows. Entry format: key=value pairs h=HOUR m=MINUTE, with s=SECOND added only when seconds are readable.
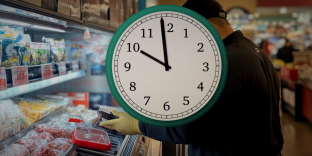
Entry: h=9 m=59
